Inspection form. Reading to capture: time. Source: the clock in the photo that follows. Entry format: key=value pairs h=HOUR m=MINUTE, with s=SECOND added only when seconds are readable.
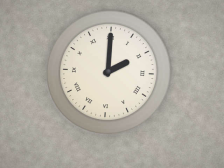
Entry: h=2 m=0
